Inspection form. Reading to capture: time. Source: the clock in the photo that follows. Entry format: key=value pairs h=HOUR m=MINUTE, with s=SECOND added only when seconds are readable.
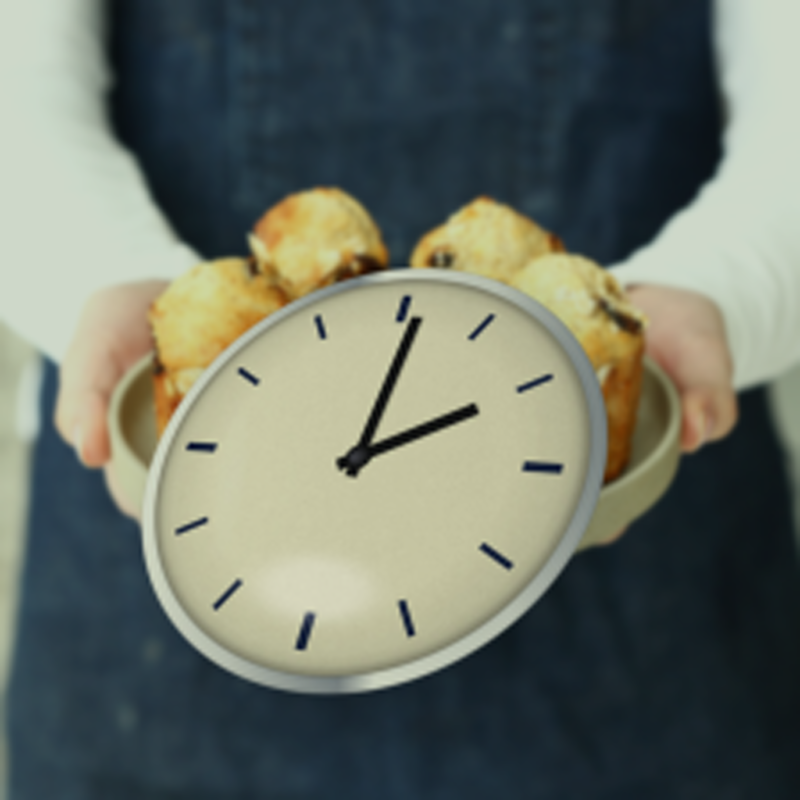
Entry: h=2 m=1
